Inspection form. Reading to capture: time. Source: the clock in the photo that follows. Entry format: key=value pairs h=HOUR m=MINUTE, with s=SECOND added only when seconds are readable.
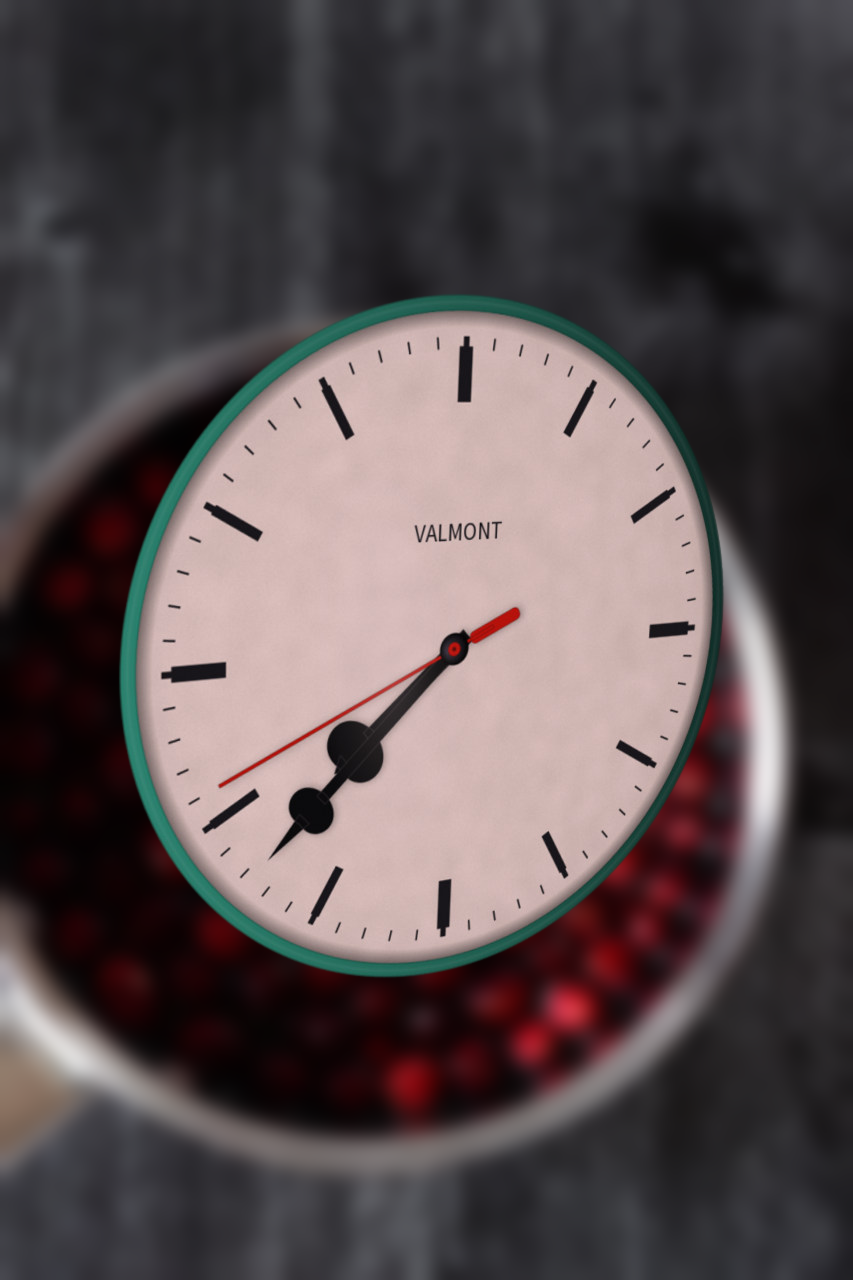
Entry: h=7 m=37 s=41
